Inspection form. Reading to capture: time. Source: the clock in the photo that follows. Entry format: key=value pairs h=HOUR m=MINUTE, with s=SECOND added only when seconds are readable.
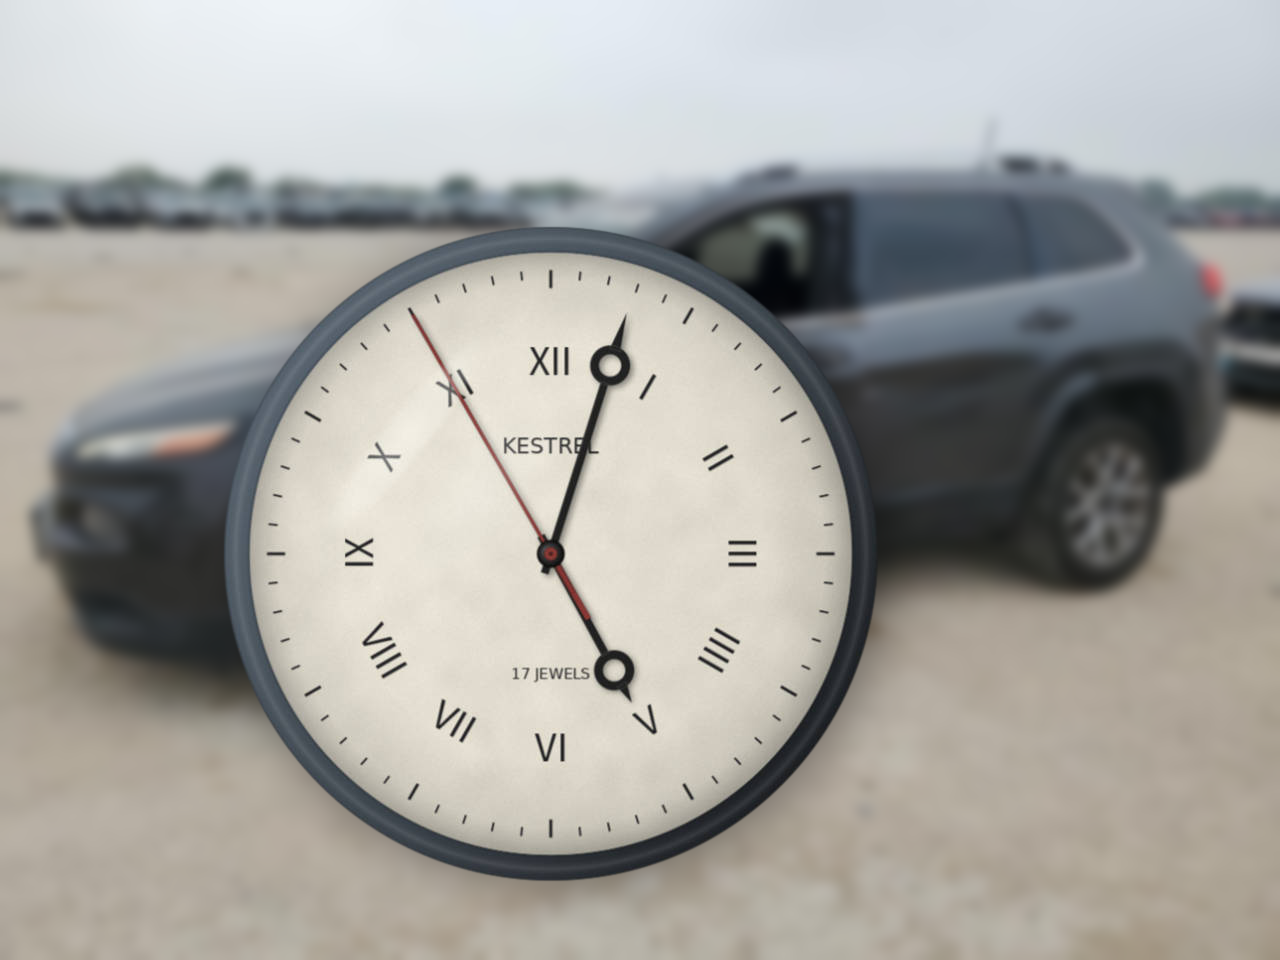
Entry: h=5 m=2 s=55
